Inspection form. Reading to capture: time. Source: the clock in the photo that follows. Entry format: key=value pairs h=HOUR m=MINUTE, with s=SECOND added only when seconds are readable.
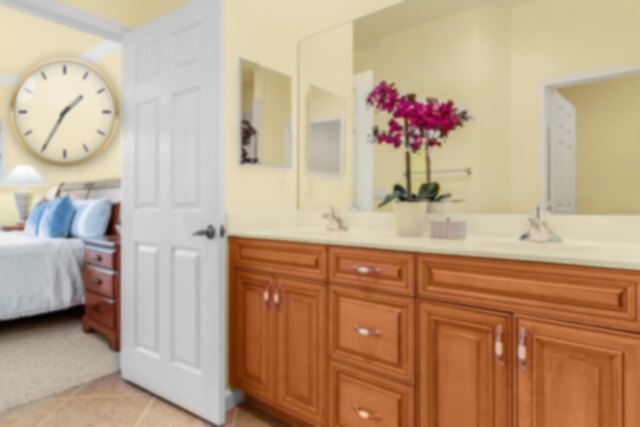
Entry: h=1 m=35
